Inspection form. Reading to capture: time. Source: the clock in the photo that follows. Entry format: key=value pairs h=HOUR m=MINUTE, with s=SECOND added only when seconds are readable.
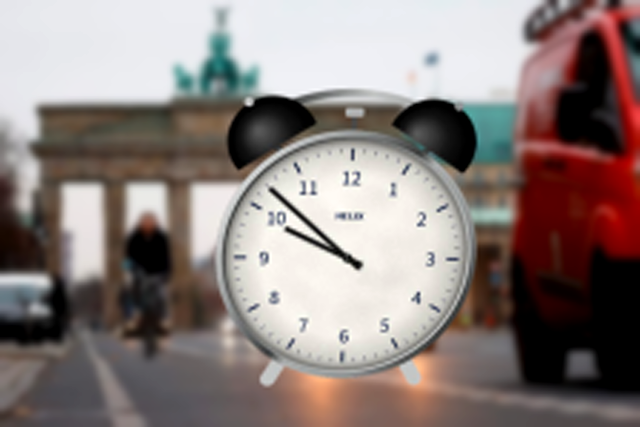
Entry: h=9 m=52
